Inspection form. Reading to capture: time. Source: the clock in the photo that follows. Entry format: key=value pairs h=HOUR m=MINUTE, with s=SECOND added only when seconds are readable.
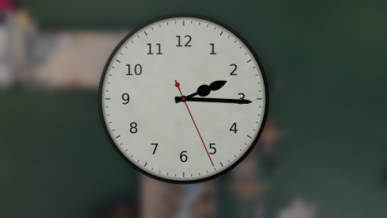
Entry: h=2 m=15 s=26
